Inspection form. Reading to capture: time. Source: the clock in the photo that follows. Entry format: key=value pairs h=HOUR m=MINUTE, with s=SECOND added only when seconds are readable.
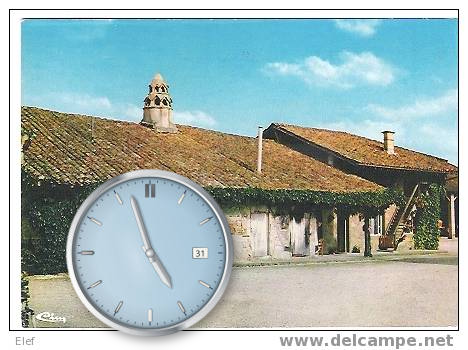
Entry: h=4 m=57
